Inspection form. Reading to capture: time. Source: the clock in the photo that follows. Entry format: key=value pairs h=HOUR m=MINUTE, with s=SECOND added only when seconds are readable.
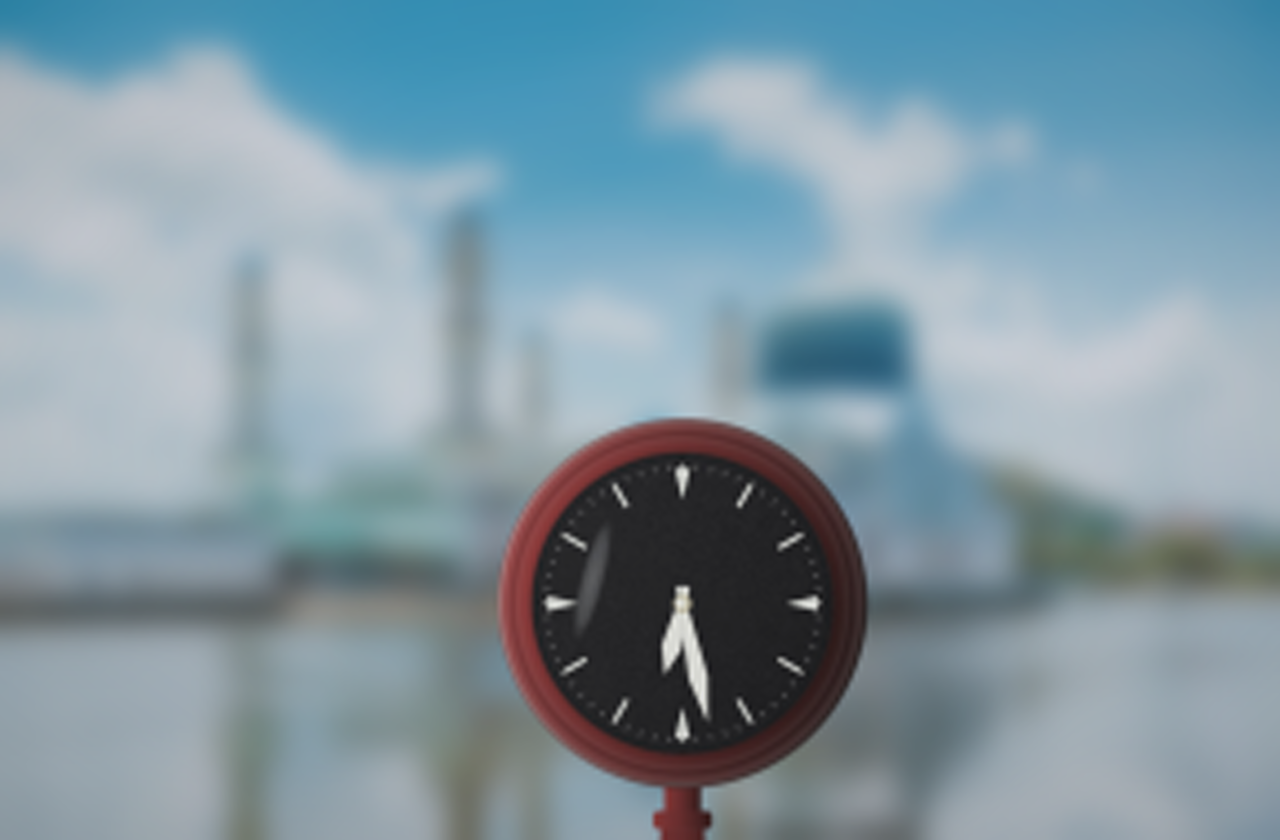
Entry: h=6 m=28
